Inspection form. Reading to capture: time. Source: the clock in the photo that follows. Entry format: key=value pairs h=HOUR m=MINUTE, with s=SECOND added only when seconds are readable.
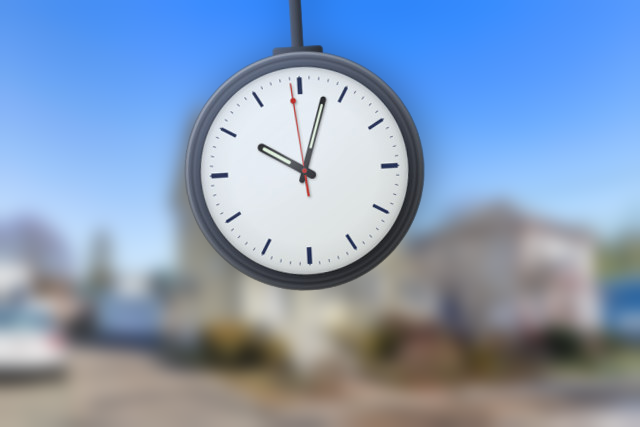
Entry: h=10 m=2 s=59
